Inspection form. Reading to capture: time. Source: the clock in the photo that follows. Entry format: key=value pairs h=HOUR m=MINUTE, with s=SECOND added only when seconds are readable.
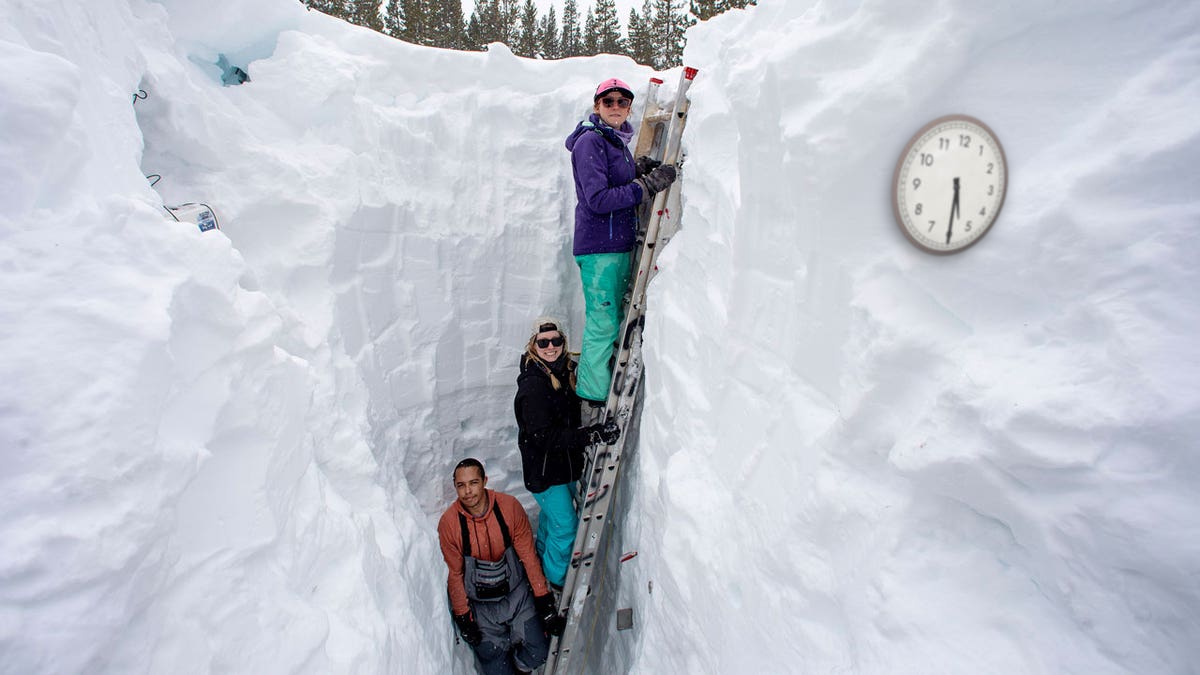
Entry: h=5 m=30
